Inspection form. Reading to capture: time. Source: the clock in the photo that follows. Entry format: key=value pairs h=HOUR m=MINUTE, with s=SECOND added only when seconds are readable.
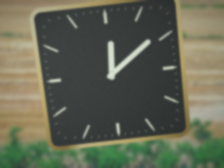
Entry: h=12 m=9
